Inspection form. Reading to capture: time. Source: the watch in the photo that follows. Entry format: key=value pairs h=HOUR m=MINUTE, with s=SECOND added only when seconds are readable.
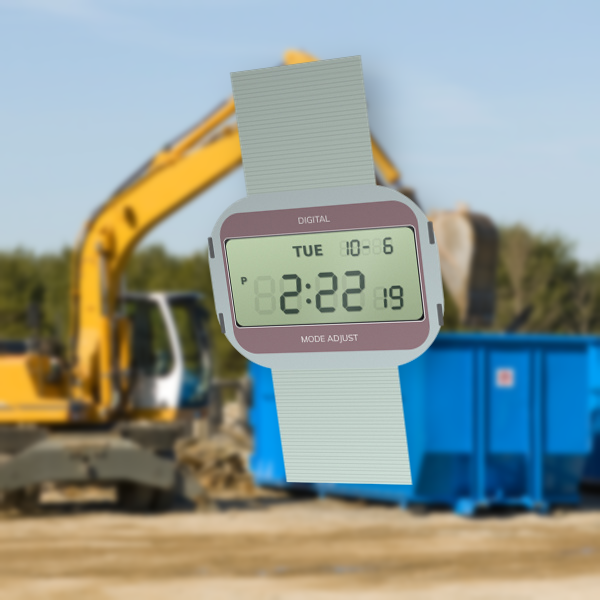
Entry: h=2 m=22 s=19
